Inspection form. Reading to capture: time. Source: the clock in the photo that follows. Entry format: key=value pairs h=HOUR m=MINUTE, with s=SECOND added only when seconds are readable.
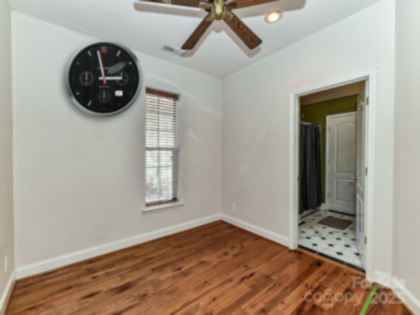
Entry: h=2 m=58
